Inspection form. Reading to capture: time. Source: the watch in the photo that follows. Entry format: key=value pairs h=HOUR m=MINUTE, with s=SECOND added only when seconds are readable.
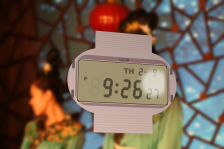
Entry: h=9 m=26 s=27
